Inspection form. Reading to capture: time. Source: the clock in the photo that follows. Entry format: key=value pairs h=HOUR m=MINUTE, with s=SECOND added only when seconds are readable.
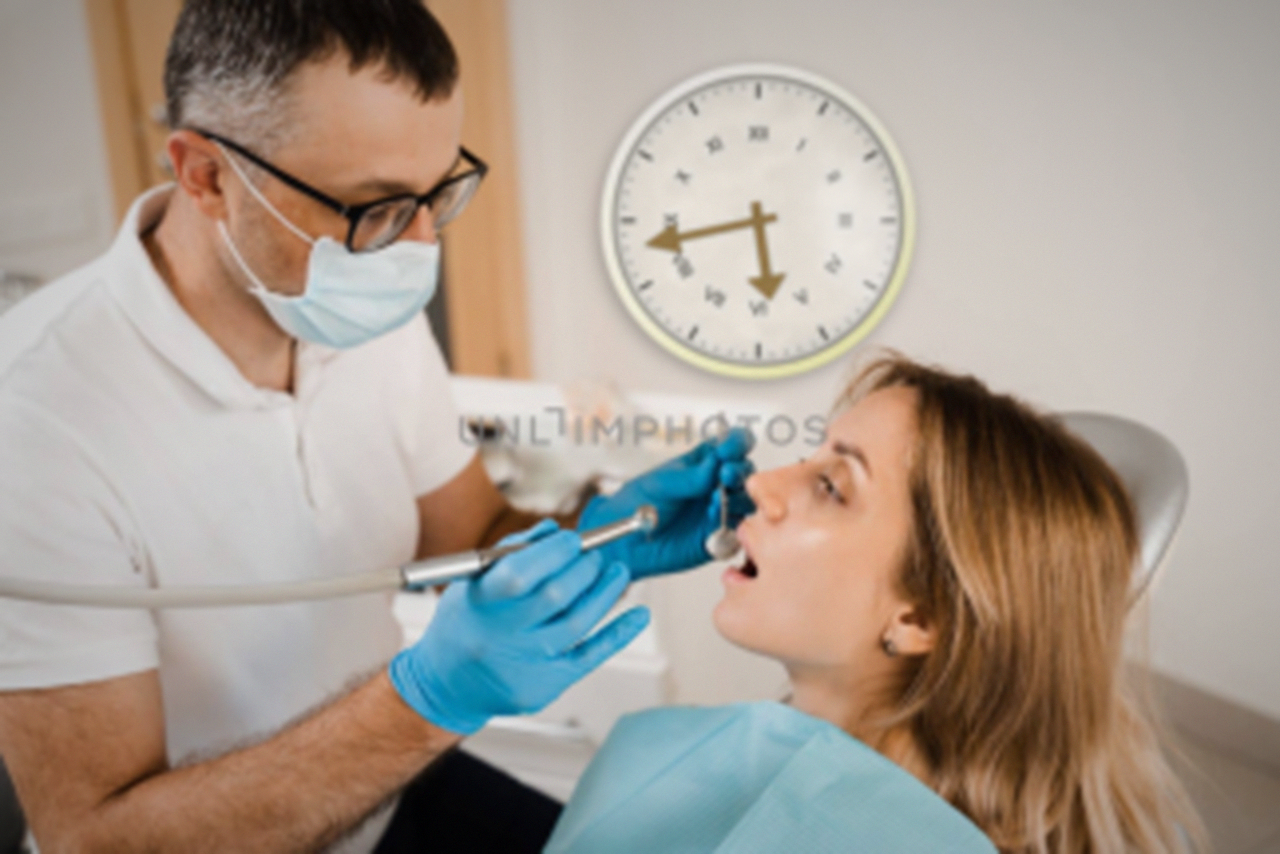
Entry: h=5 m=43
